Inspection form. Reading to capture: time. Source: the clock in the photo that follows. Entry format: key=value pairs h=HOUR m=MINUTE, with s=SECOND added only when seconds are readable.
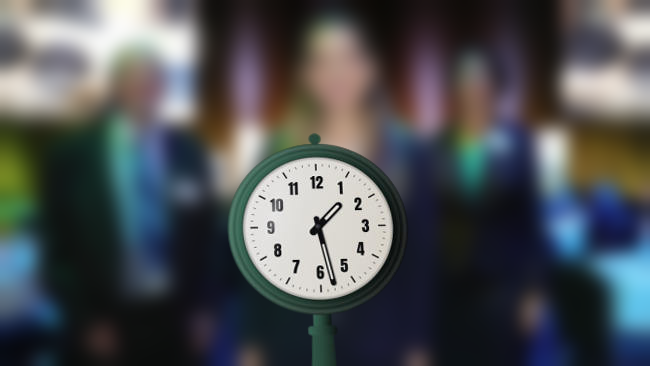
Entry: h=1 m=28
